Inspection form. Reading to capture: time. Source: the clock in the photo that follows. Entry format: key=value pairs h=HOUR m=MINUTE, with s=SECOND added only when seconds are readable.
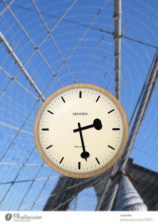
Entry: h=2 m=28
